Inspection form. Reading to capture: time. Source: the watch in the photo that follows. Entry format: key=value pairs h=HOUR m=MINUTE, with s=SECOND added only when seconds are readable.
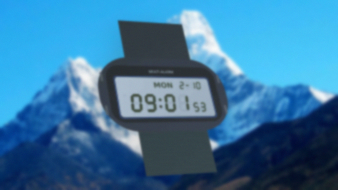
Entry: h=9 m=1
